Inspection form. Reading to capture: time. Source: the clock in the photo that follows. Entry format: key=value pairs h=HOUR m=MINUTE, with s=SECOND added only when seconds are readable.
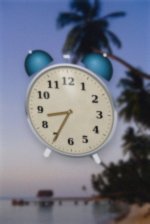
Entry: h=8 m=35
